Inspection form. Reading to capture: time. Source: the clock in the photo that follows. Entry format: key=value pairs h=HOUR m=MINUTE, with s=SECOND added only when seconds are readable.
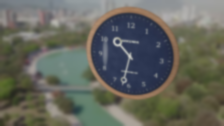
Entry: h=10 m=32
